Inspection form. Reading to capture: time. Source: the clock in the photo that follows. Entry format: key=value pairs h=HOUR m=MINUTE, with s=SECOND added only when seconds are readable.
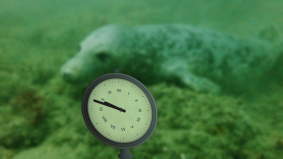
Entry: h=9 m=48
